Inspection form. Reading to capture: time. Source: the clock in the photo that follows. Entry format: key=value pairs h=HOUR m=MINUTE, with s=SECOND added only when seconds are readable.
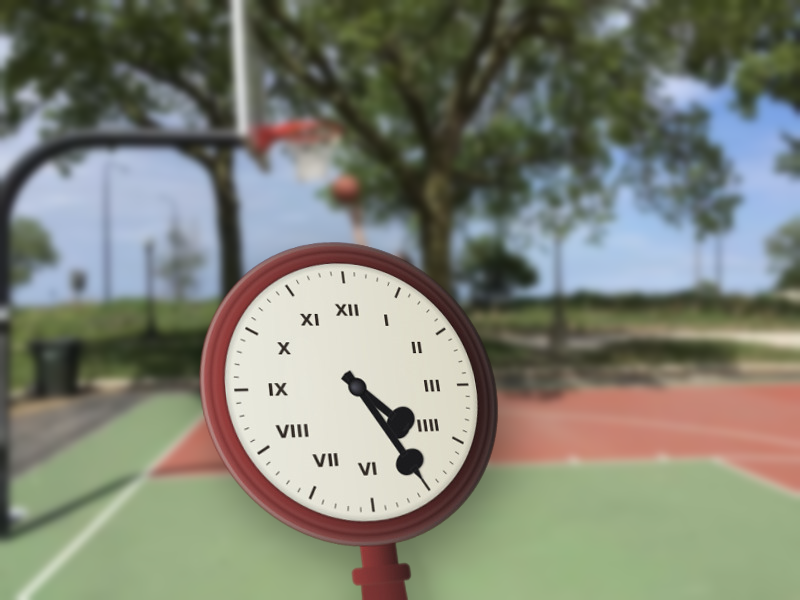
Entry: h=4 m=25
